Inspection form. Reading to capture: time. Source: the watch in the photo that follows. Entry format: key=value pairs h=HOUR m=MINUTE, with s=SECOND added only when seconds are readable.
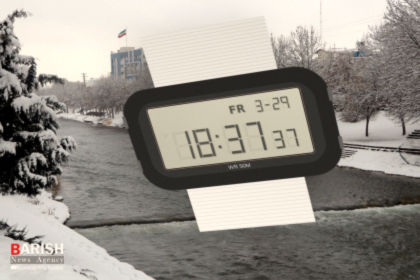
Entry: h=18 m=37 s=37
